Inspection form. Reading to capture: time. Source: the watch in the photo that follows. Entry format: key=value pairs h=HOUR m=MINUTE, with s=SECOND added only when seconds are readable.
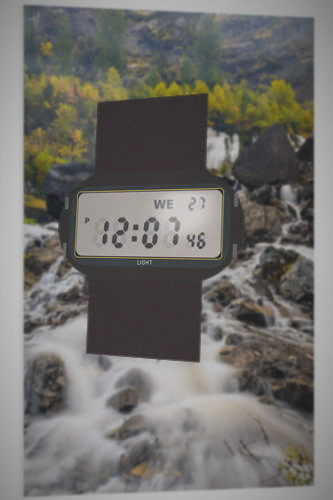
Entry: h=12 m=7 s=46
